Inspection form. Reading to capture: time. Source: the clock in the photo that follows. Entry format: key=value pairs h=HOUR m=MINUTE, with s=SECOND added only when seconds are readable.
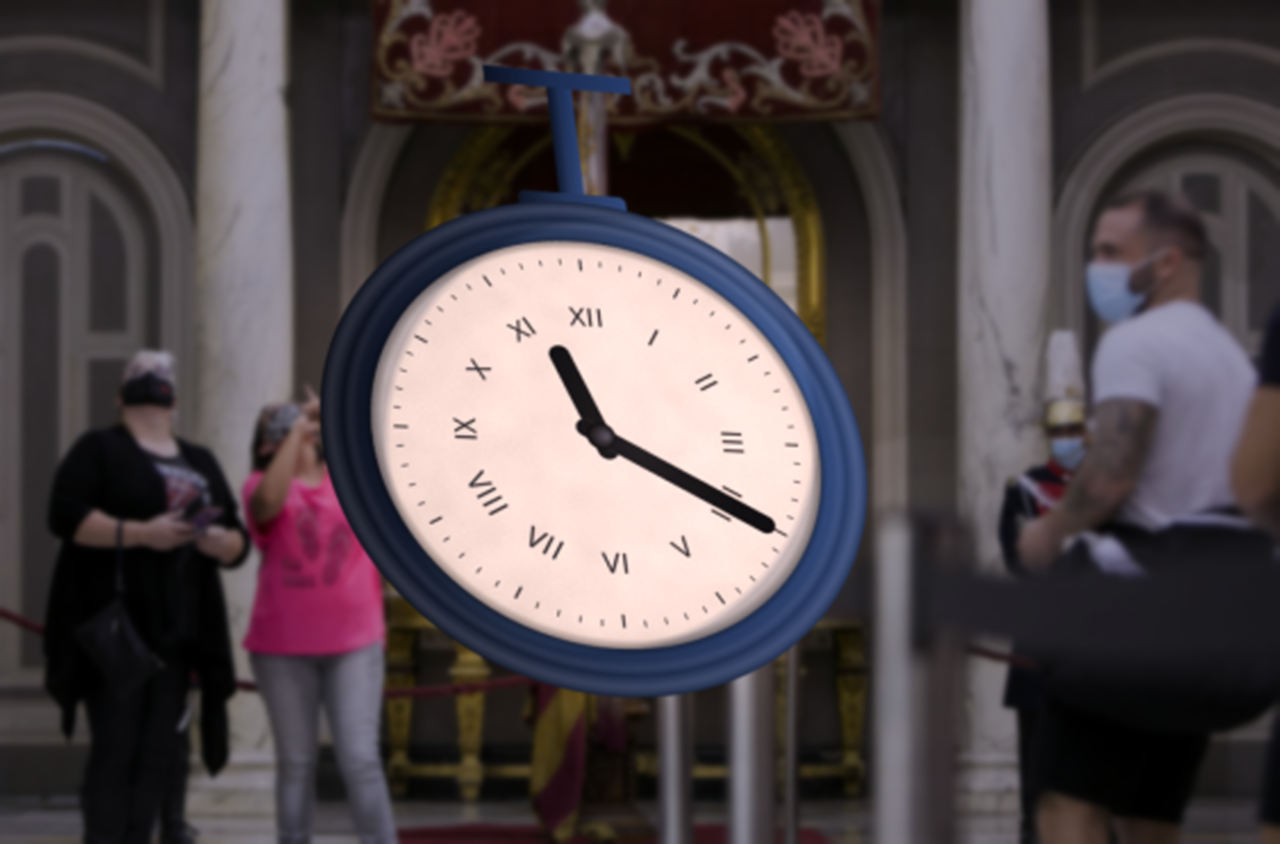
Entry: h=11 m=20
